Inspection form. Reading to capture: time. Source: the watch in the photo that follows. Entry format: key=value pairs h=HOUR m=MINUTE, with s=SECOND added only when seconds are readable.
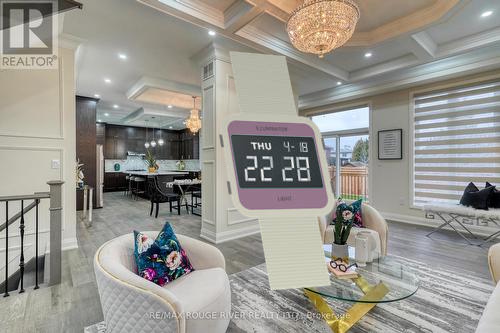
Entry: h=22 m=28
